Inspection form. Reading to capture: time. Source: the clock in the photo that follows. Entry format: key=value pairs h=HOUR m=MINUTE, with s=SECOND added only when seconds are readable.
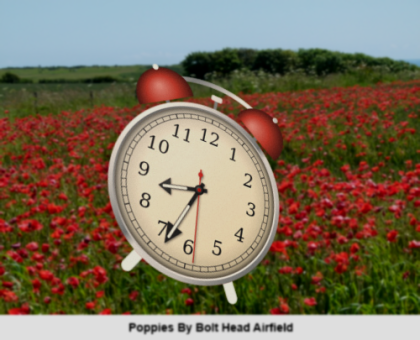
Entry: h=8 m=33 s=29
